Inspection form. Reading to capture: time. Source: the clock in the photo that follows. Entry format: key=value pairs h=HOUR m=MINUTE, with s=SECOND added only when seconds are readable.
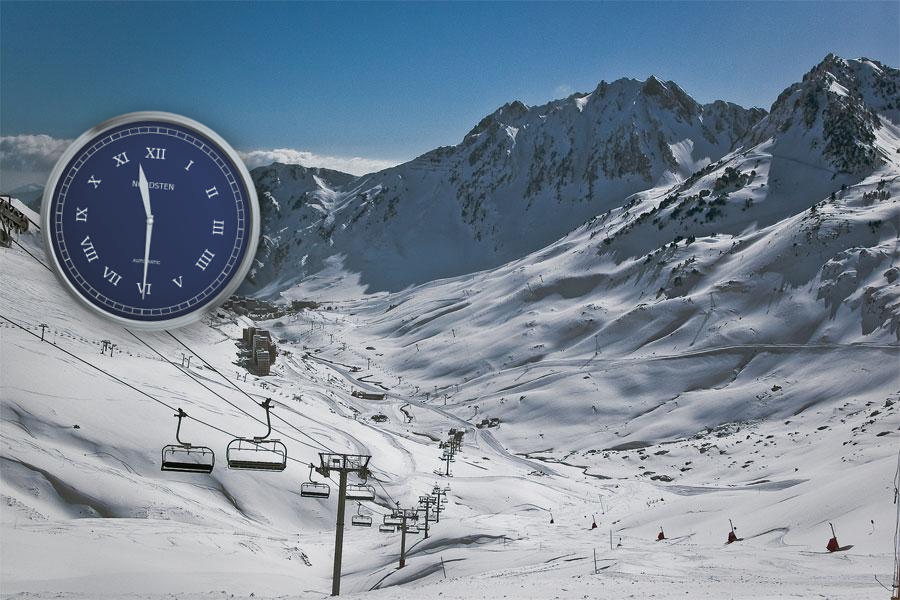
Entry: h=11 m=30
